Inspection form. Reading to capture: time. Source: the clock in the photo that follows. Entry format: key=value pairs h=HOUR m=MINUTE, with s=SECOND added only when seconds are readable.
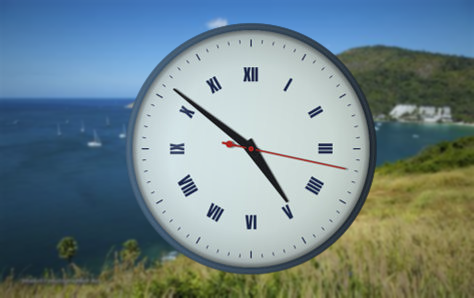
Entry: h=4 m=51 s=17
